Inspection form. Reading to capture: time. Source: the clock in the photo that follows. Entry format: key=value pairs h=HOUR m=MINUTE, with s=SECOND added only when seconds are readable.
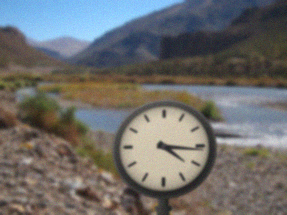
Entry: h=4 m=16
